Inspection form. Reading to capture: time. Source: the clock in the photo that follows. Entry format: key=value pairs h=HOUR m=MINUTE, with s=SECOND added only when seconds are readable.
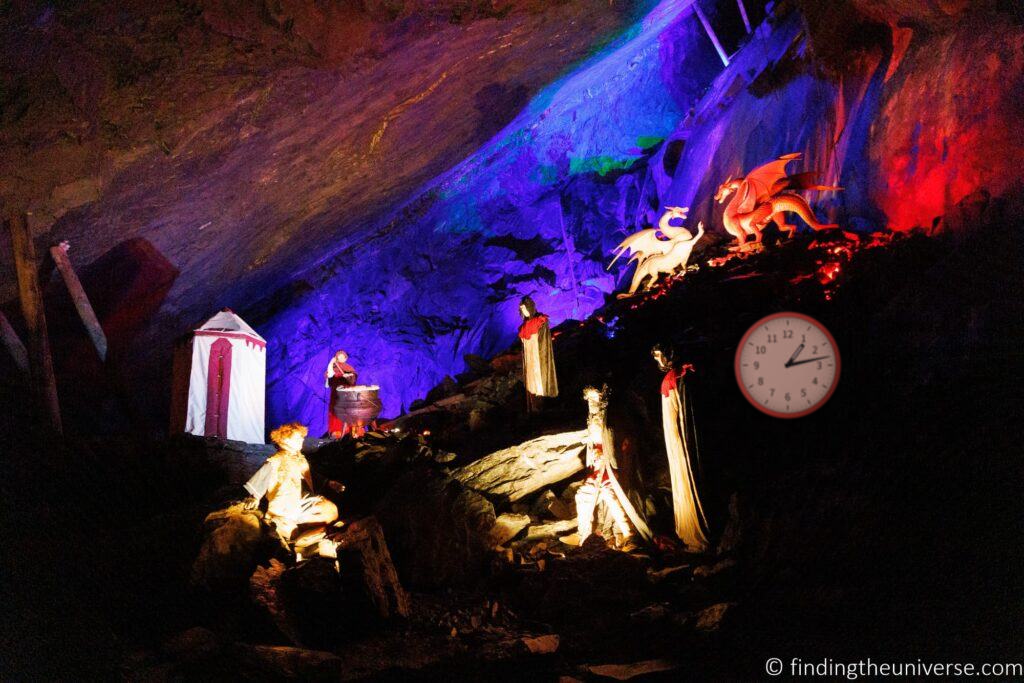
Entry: h=1 m=13
